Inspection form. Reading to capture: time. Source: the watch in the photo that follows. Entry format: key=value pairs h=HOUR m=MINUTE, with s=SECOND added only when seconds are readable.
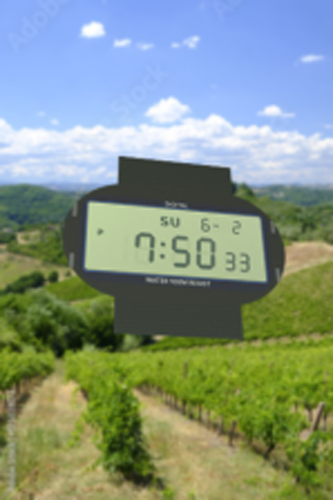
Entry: h=7 m=50 s=33
